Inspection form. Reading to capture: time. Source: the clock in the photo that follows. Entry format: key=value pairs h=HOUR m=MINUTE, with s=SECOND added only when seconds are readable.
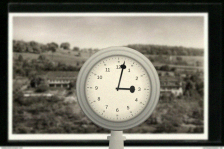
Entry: h=3 m=2
